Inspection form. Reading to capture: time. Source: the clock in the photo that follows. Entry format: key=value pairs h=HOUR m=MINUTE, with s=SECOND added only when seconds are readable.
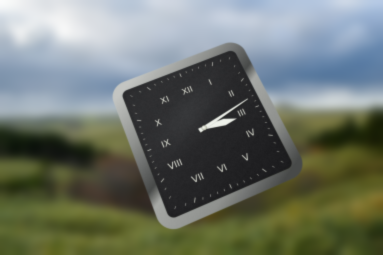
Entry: h=3 m=13
